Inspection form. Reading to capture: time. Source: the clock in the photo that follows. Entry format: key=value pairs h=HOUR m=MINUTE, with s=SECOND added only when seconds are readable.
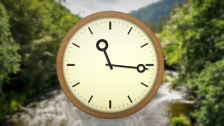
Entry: h=11 m=16
